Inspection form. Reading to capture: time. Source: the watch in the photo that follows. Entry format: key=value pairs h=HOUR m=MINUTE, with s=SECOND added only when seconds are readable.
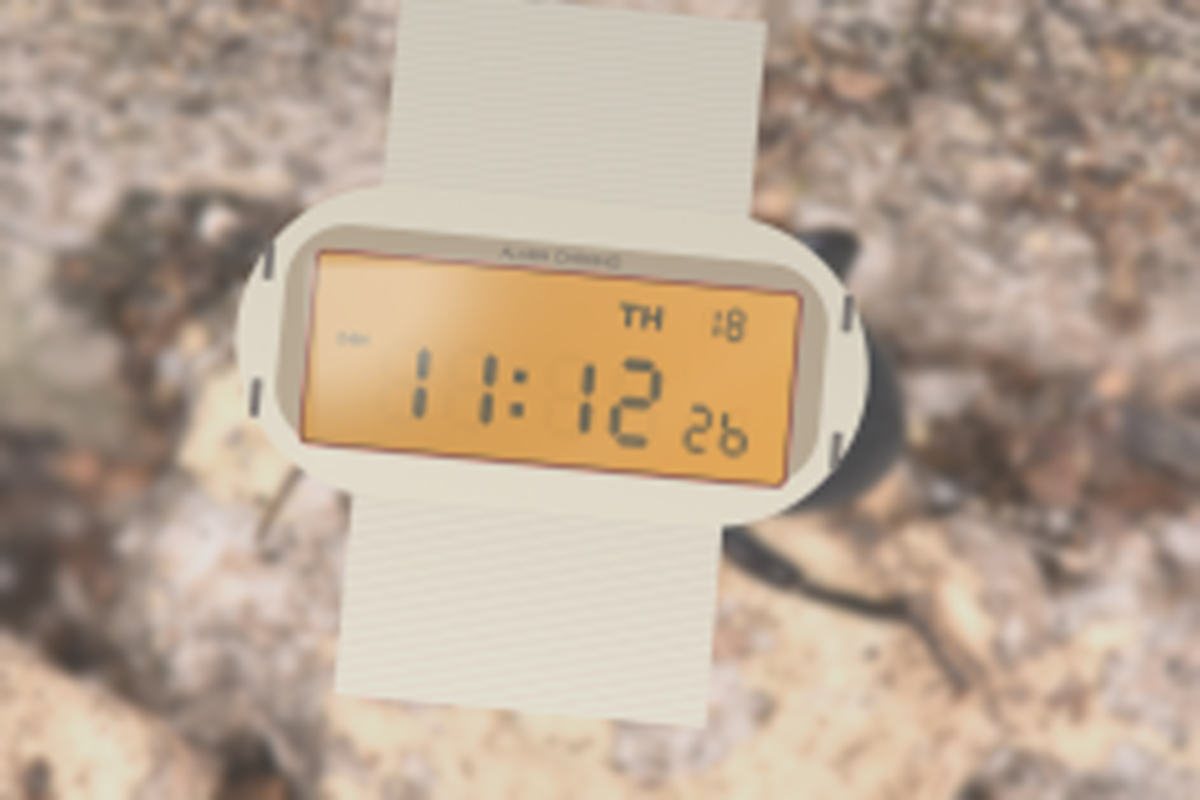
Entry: h=11 m=12 s=26
